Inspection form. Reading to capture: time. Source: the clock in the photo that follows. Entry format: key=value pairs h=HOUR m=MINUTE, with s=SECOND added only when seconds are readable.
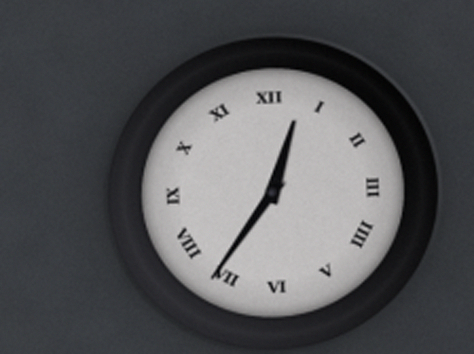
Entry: h=12 m=36
